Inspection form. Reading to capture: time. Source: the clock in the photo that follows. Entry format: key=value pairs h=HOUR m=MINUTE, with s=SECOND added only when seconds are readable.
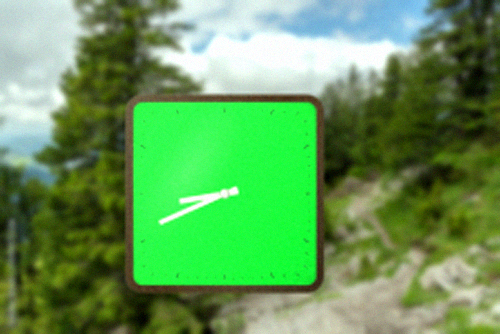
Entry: h=8 m=41
